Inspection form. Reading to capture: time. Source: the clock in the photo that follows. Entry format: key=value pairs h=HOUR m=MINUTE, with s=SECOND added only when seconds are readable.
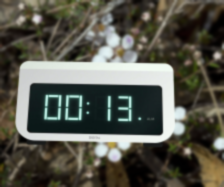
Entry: h=0 m=13
